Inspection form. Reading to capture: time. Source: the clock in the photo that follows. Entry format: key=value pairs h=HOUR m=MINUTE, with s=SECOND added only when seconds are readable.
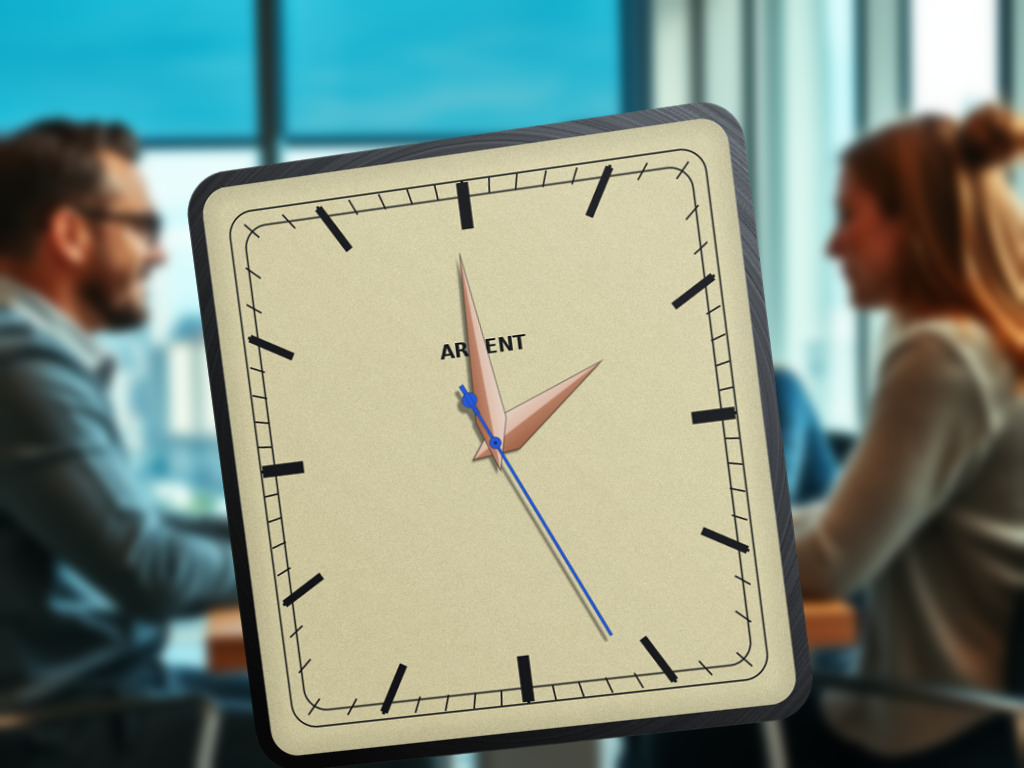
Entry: h=1 m=59 s=26
